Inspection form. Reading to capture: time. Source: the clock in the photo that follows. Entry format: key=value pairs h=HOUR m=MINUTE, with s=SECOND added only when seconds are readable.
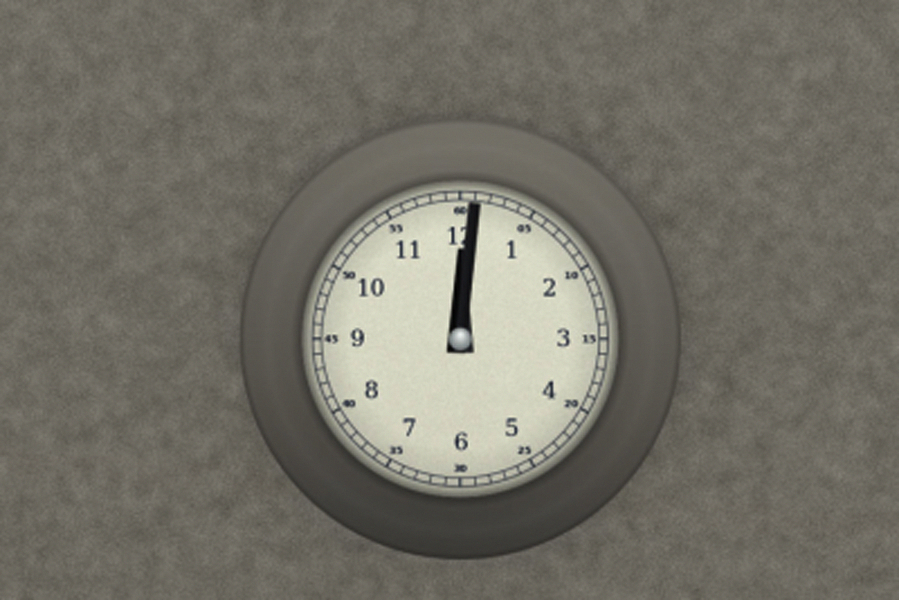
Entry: h=12 m=1
